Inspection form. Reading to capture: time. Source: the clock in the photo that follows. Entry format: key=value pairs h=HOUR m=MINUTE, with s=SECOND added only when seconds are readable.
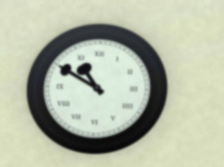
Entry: h=10 m=50
